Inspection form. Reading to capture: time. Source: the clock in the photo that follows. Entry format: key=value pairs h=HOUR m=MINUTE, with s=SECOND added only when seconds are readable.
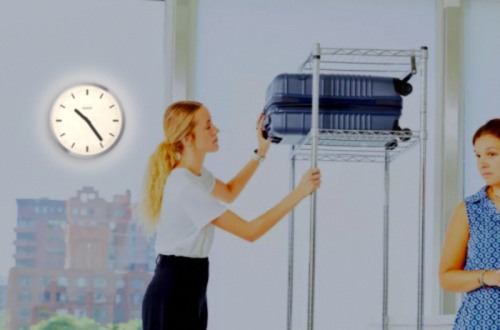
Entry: h=10 m=24
